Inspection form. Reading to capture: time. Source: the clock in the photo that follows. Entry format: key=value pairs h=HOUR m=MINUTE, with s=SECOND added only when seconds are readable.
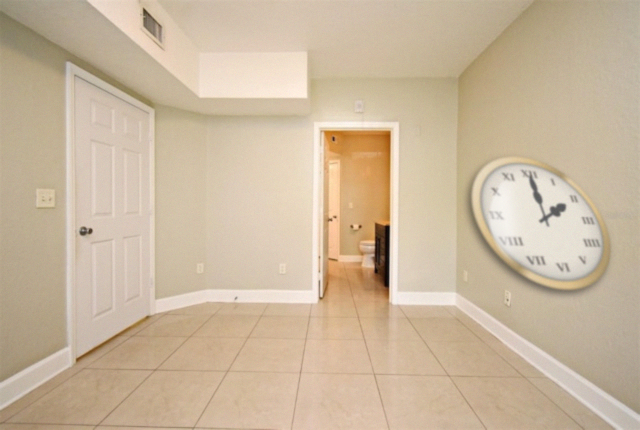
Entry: h=2 m=0
